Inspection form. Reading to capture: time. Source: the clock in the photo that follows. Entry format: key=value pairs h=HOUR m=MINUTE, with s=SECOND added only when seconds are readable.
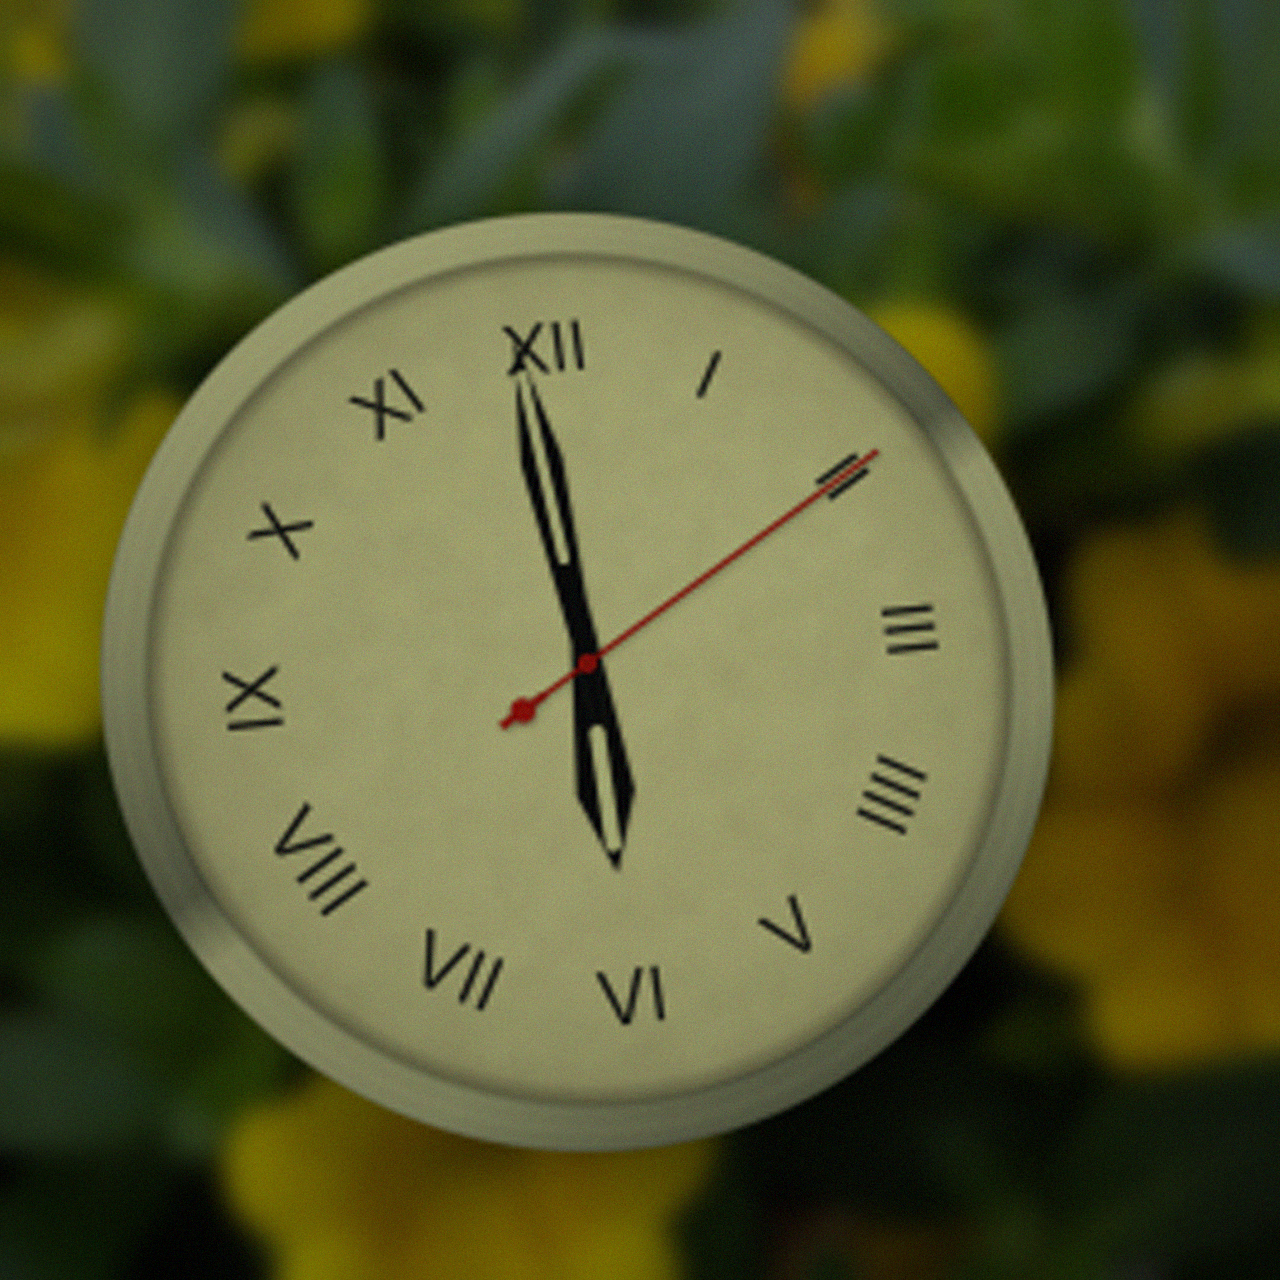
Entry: h=5 m=59 s=10
